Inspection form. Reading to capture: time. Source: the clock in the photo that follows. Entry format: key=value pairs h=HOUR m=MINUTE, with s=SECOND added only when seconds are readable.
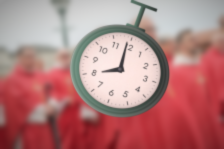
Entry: h=7 m=59
